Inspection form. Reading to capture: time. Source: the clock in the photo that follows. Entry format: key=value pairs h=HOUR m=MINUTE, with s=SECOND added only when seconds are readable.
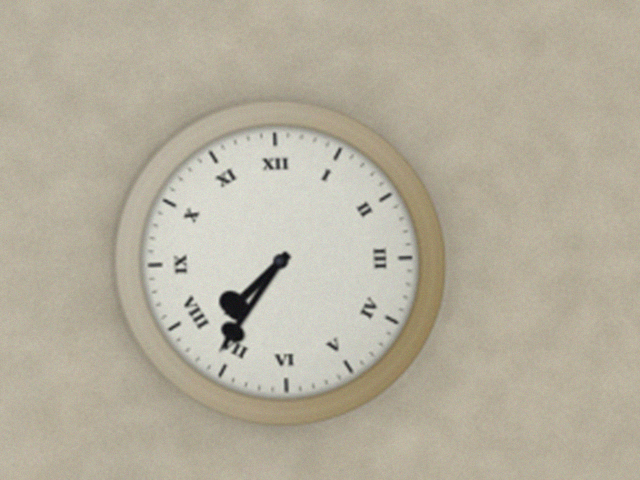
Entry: h=7 m=36
